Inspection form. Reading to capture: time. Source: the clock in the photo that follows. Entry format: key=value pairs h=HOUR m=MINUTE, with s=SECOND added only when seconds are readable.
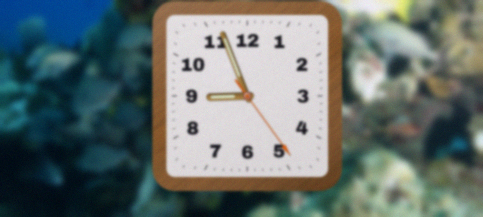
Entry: h=8 m=56 s=24
